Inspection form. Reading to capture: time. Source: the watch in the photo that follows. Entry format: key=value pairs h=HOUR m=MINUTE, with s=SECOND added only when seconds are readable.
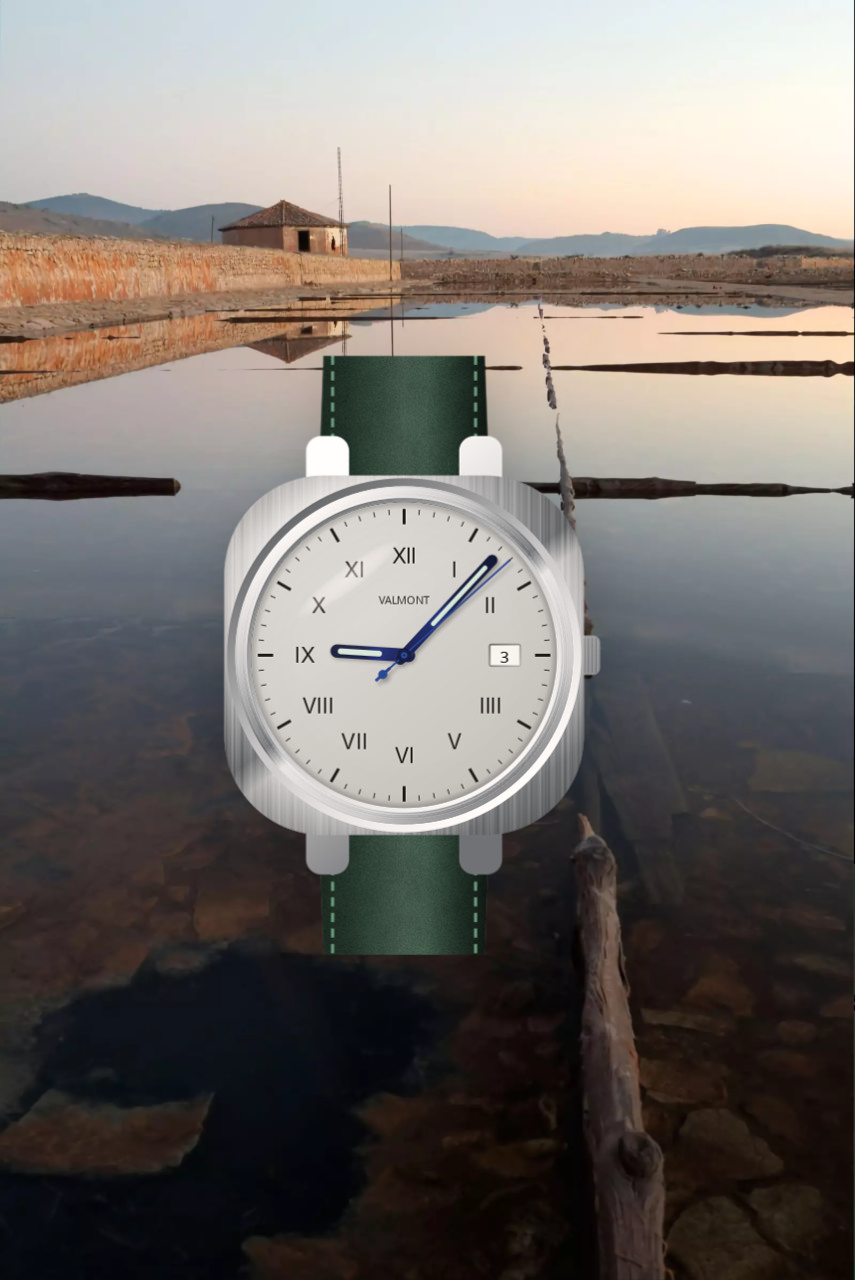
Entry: h=9 m=7 s=8
